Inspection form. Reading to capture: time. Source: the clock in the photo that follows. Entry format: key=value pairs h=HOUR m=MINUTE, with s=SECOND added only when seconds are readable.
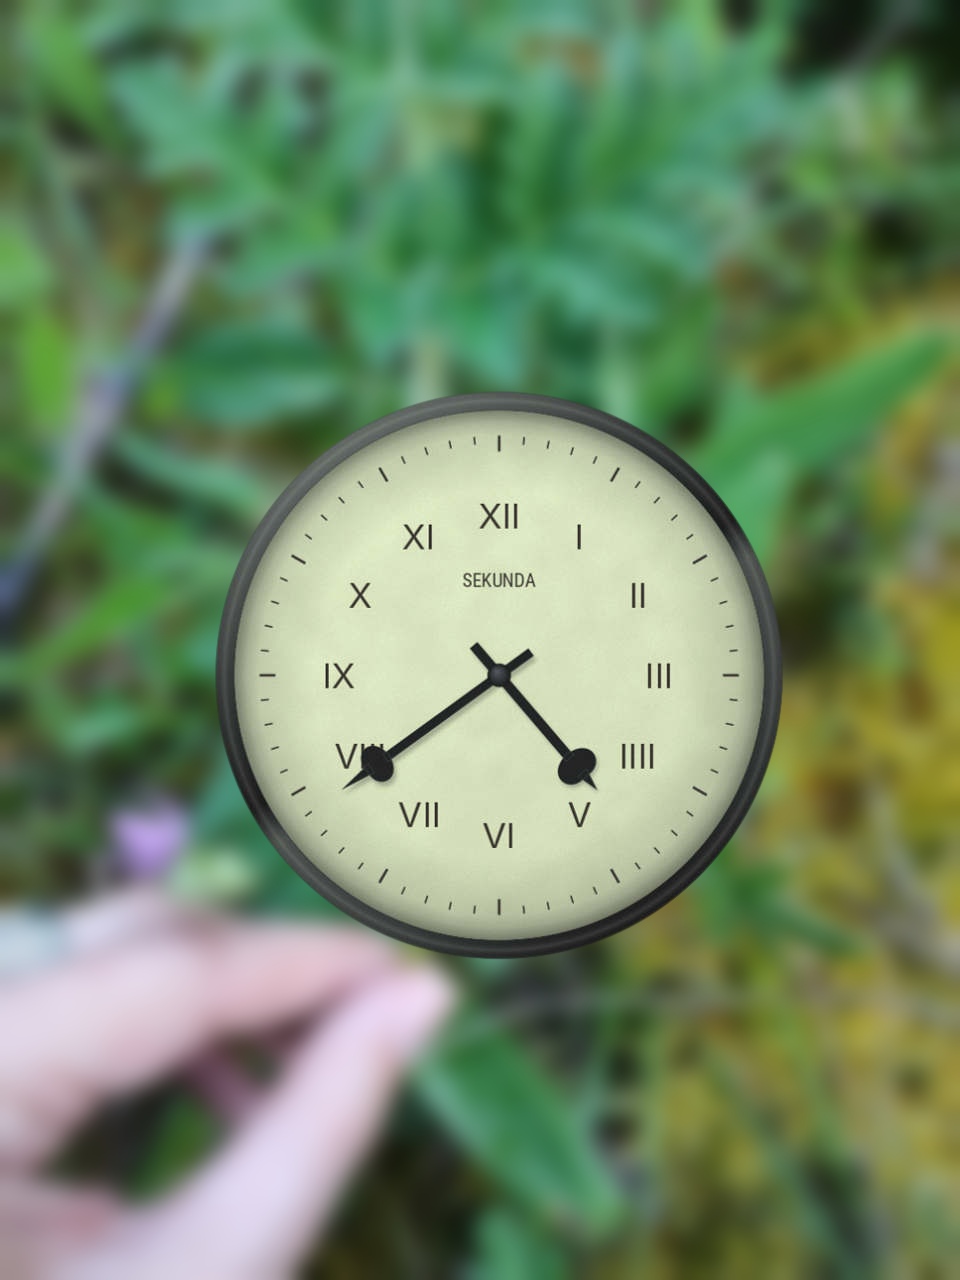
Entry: h=4 m=39
